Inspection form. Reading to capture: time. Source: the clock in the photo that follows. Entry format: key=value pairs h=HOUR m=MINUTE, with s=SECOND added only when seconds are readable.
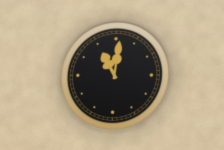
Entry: h=11 m=1
